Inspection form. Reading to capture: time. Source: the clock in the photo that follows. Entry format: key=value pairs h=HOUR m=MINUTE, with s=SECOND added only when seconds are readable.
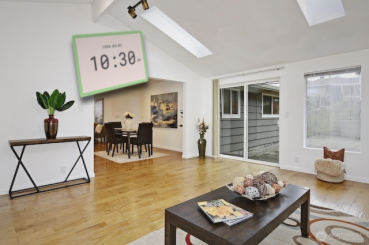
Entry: h=10 m=30
